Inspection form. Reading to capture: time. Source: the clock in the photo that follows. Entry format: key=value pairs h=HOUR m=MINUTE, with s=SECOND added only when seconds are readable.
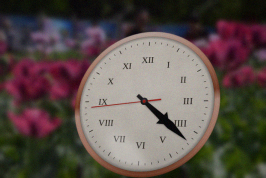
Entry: h=4 m=21 s=44
